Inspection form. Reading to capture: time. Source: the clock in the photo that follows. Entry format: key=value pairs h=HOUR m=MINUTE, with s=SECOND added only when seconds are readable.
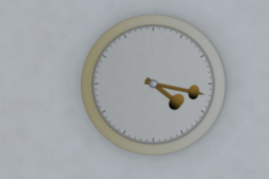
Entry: h=4 m=17
